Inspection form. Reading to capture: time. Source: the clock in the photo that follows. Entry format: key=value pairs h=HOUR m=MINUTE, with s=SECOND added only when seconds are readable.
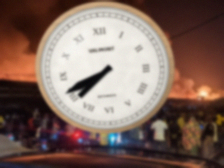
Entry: h=7 m=41
